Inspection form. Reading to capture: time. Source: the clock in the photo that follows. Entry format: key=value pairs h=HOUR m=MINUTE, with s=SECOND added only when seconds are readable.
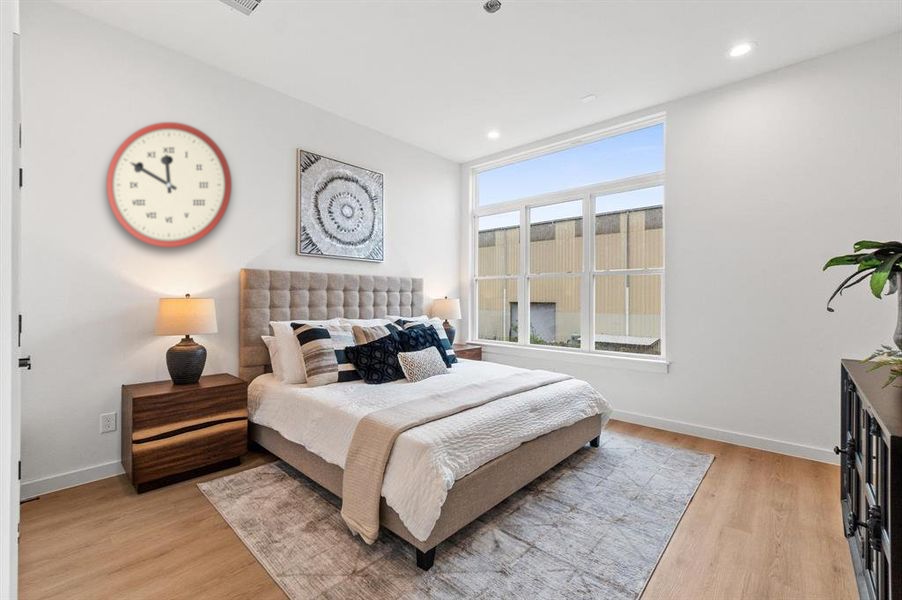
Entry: h=11 m=50
